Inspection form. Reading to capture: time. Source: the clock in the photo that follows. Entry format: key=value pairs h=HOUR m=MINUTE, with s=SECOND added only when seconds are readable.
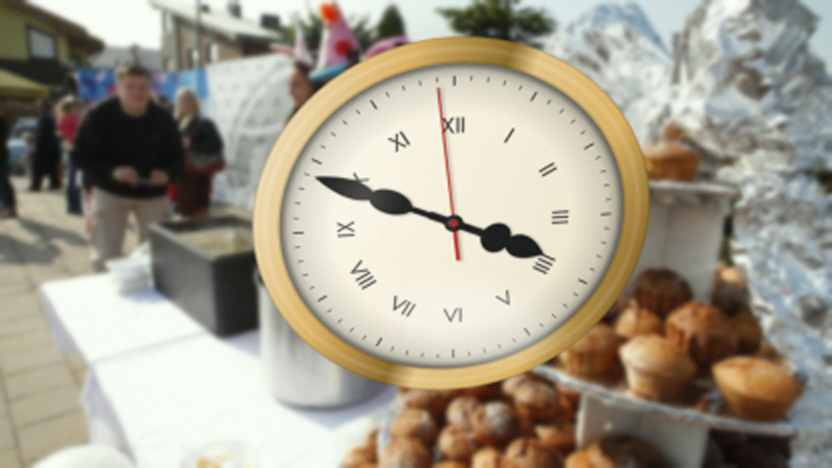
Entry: h=3 m=48 s=59
